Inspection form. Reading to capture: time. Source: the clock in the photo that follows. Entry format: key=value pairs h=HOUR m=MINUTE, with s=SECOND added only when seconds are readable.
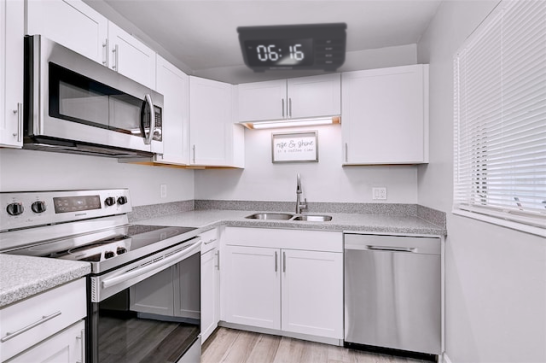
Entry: h=6 m=16
